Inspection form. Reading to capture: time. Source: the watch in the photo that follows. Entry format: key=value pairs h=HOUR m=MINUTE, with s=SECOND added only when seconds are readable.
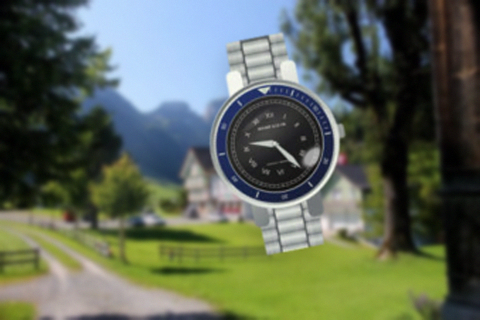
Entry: h=9 m=24
